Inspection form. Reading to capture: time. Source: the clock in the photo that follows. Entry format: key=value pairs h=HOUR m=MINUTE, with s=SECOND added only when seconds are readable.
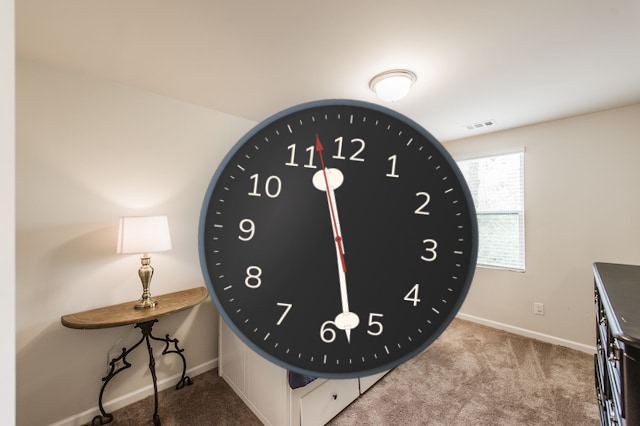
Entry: h=11 m=27 s=57
